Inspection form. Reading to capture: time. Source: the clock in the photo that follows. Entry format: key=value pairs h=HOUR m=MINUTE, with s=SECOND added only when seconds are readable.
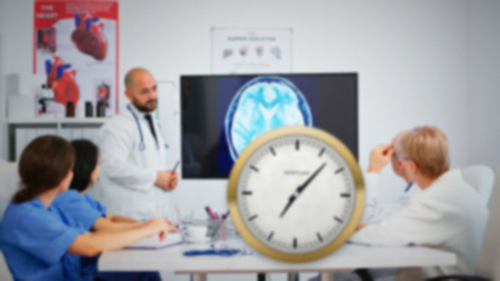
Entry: h=7 m=7
